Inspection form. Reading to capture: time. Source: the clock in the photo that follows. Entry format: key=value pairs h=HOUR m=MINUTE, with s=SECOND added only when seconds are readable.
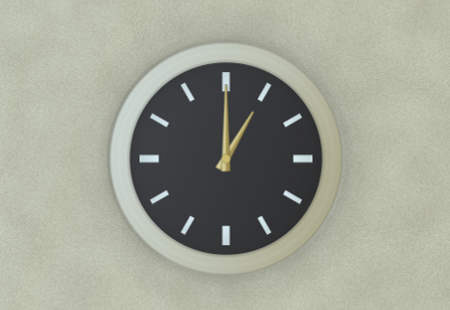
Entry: h=1 m=0
